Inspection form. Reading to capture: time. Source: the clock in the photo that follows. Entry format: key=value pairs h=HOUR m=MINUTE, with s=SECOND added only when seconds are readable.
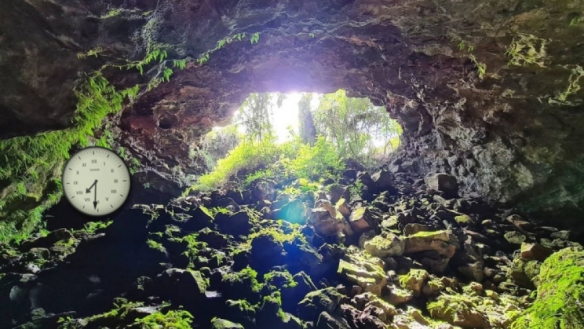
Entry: h=7 m=31
